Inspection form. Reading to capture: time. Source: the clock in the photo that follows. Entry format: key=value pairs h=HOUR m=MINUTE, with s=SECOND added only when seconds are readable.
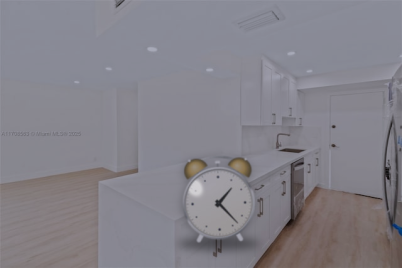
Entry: h=1 m=23
